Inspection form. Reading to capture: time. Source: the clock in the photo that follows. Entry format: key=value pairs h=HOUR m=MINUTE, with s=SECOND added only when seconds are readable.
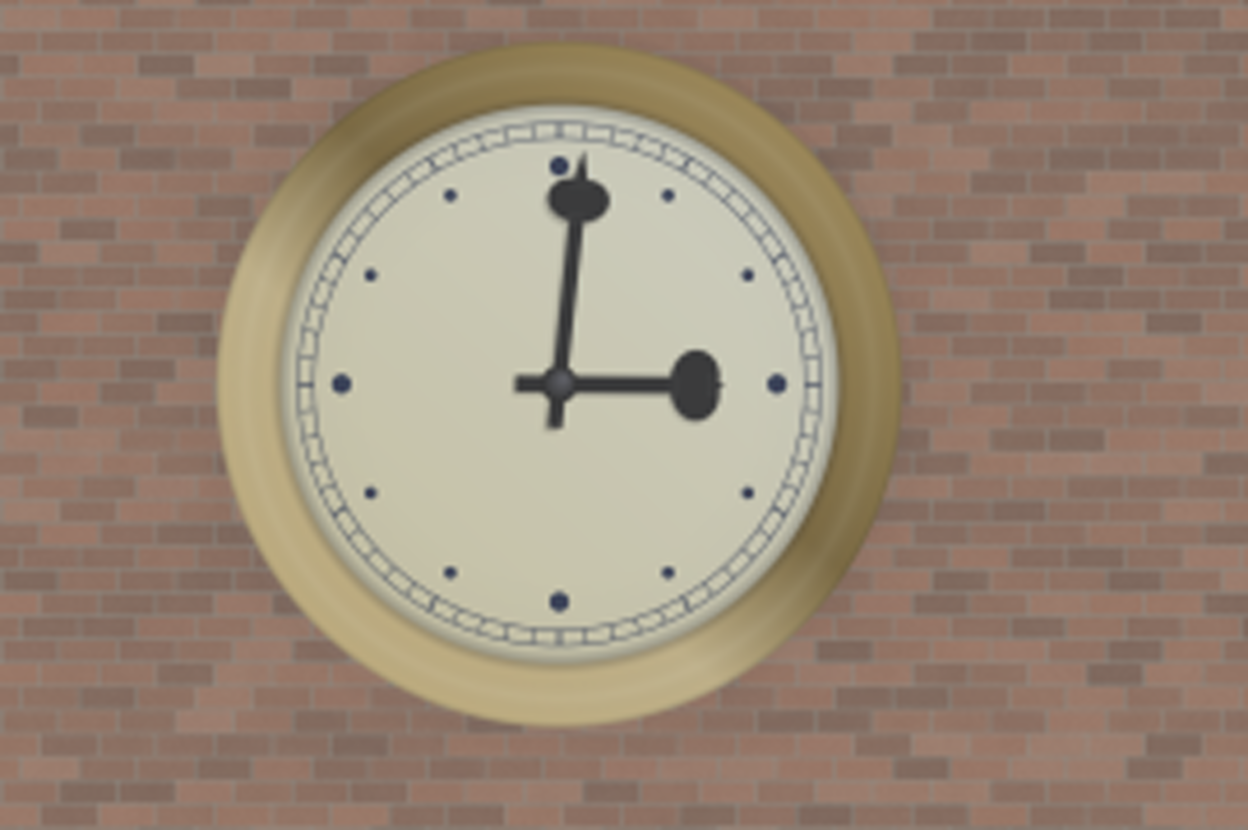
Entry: h=3 m=1
